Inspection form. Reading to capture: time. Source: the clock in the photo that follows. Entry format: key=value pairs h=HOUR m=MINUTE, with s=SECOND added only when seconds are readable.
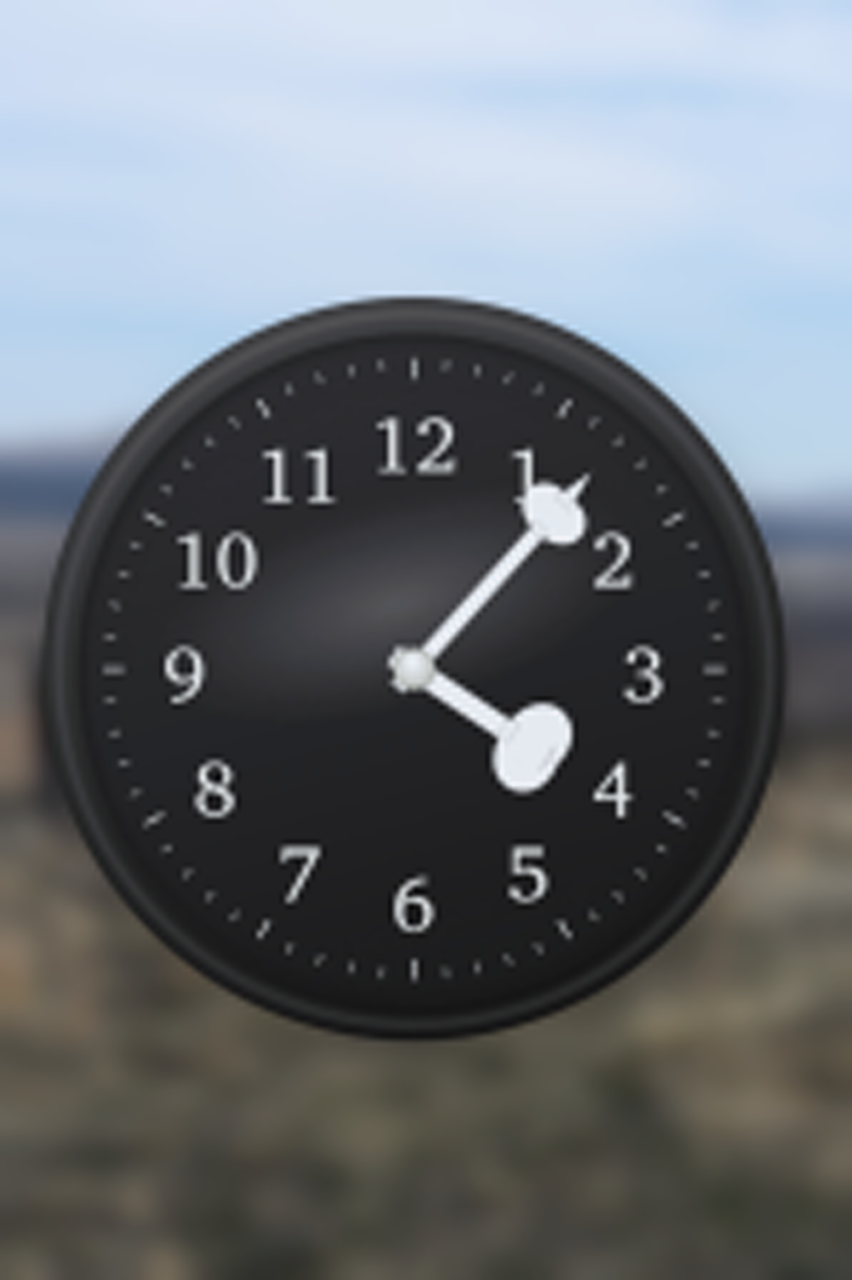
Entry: h=4 m=7
